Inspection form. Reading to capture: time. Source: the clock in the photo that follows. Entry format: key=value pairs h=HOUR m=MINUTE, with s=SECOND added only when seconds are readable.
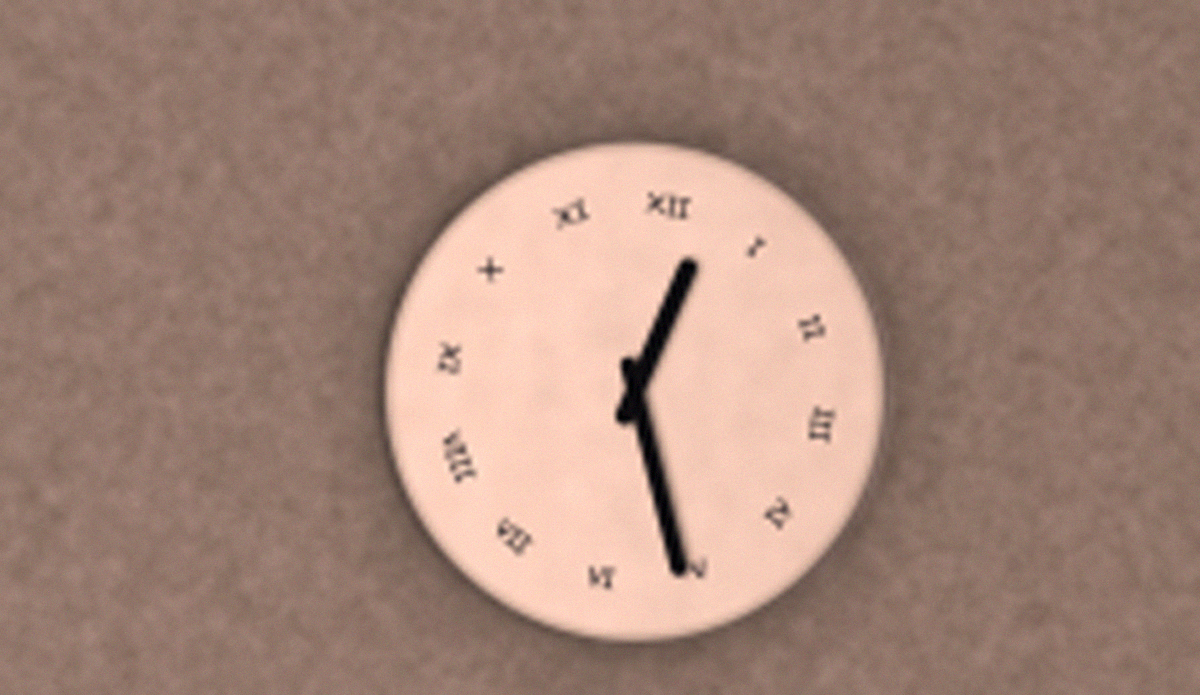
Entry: h=12 m=26
